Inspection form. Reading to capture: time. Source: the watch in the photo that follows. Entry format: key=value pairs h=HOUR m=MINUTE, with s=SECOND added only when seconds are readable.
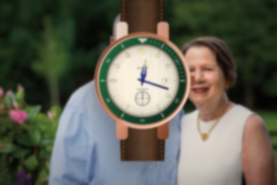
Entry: h=12 m=18
